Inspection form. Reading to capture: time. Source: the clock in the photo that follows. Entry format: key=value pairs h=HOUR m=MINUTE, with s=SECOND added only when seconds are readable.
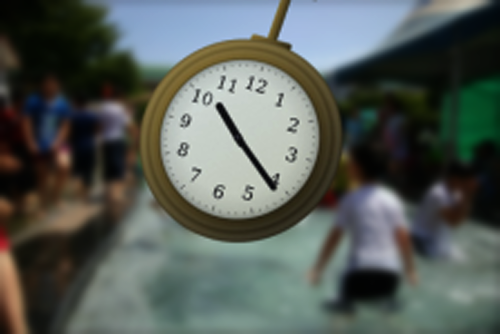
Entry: h=10 m=21
